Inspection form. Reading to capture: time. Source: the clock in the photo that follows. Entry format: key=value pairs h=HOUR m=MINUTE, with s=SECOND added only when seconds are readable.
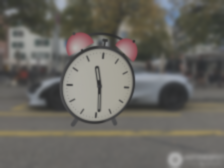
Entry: h=11 m=29
